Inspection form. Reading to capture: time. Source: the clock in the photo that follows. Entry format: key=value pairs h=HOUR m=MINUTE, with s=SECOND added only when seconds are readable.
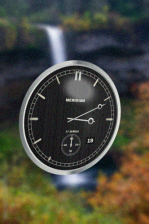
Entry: h=3 m=11
